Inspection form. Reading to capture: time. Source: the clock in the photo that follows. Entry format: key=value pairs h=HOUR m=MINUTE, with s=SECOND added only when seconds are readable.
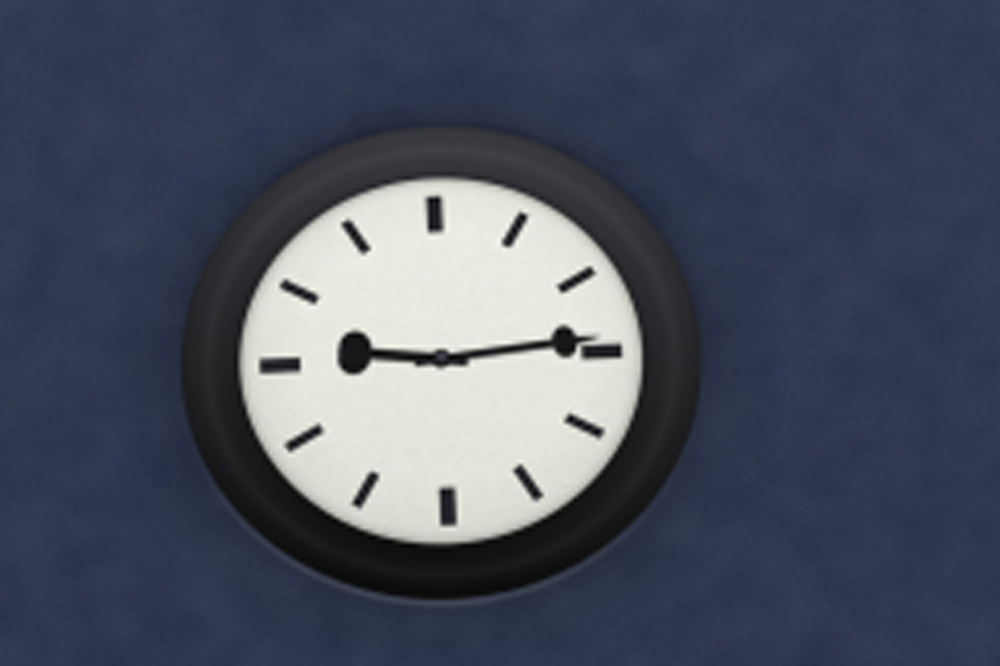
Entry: h=9 m=14
